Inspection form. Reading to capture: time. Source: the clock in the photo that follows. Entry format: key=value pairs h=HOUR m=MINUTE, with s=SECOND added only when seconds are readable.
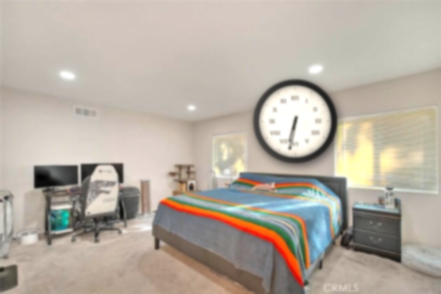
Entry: h=6 m=32
